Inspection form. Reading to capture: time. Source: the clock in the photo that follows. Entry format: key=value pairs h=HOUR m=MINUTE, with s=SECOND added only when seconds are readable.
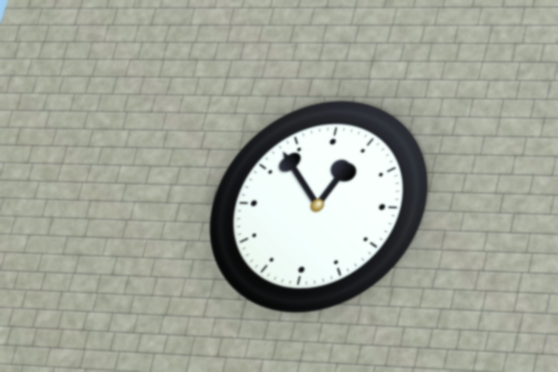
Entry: h=12 m=53
